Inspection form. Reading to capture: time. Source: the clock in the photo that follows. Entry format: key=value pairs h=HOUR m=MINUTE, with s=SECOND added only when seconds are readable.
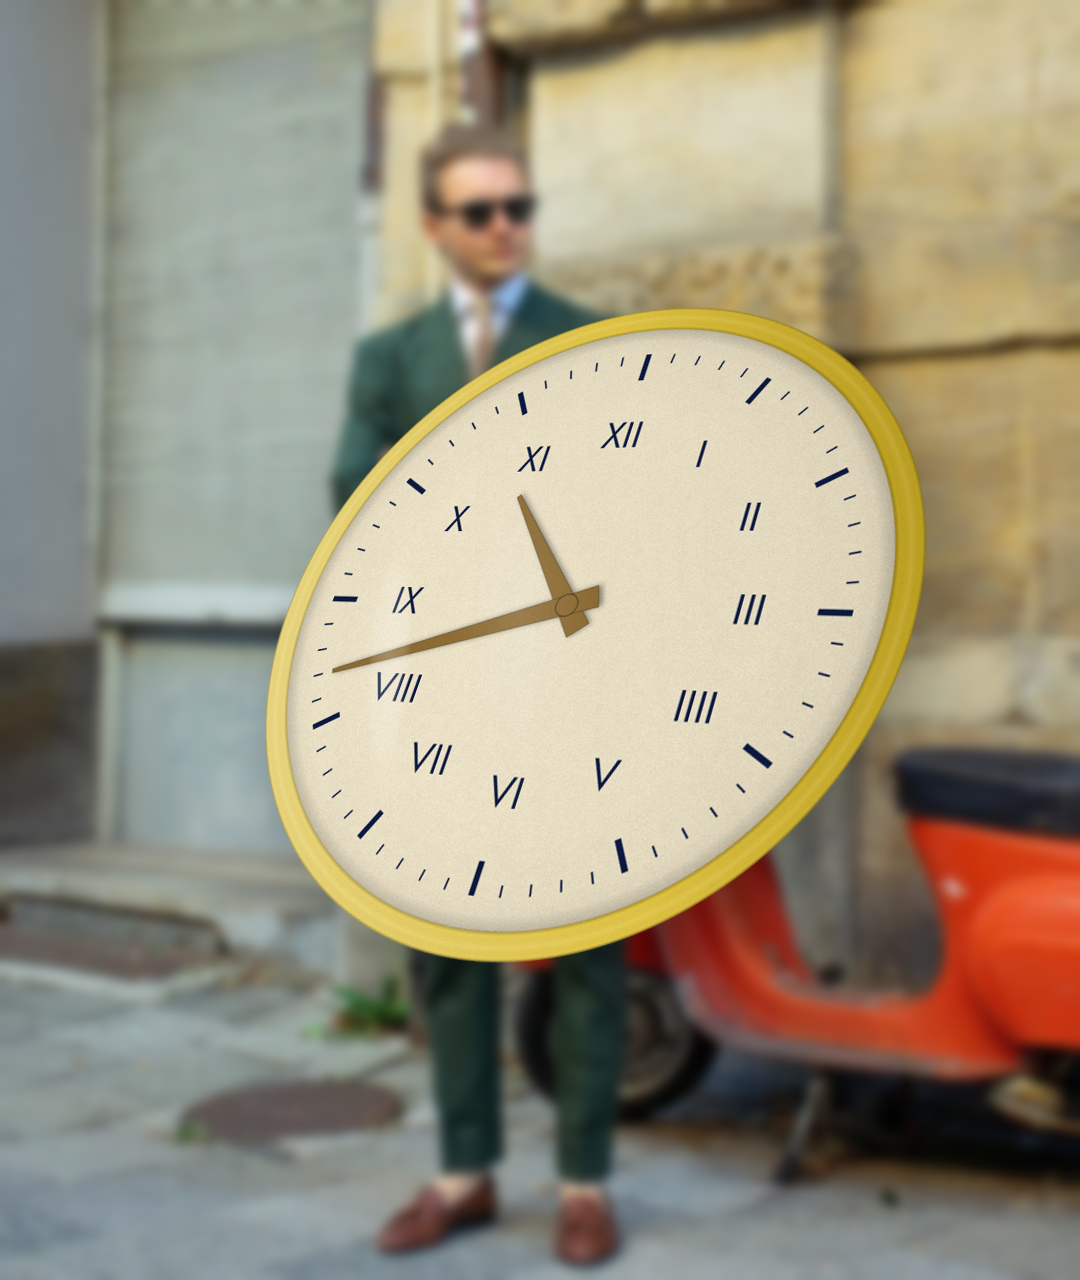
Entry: h=10 m=42
